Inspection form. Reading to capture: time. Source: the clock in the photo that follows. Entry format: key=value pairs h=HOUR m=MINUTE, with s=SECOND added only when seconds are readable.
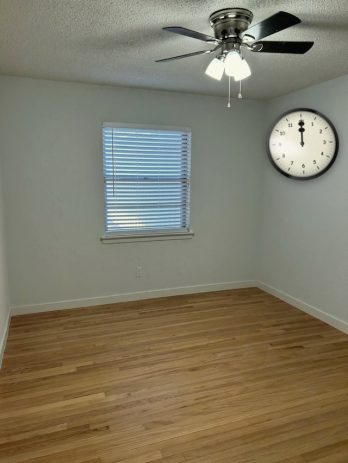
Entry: h=12 m=0
